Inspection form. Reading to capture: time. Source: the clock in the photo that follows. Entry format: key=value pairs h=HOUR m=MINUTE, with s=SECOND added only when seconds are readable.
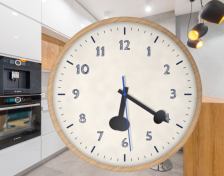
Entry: h=6 m=20 s=29
